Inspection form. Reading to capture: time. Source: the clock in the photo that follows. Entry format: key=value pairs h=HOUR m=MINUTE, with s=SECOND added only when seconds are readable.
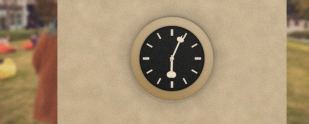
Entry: h=6 m=4
